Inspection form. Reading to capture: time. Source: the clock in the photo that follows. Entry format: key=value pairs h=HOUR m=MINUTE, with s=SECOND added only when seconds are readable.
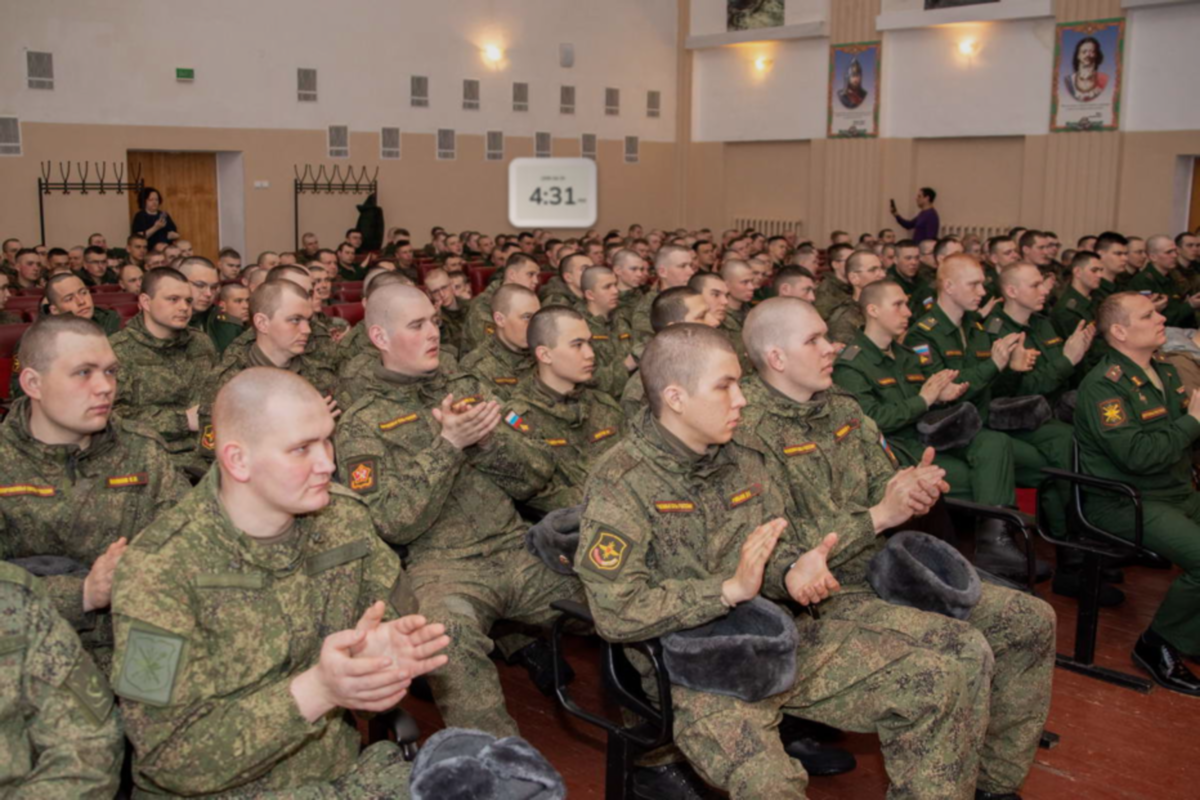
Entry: h=4 m=31
